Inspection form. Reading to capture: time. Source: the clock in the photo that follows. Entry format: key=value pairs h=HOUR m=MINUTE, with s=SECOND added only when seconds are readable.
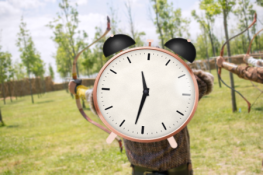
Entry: h=11 m=32
